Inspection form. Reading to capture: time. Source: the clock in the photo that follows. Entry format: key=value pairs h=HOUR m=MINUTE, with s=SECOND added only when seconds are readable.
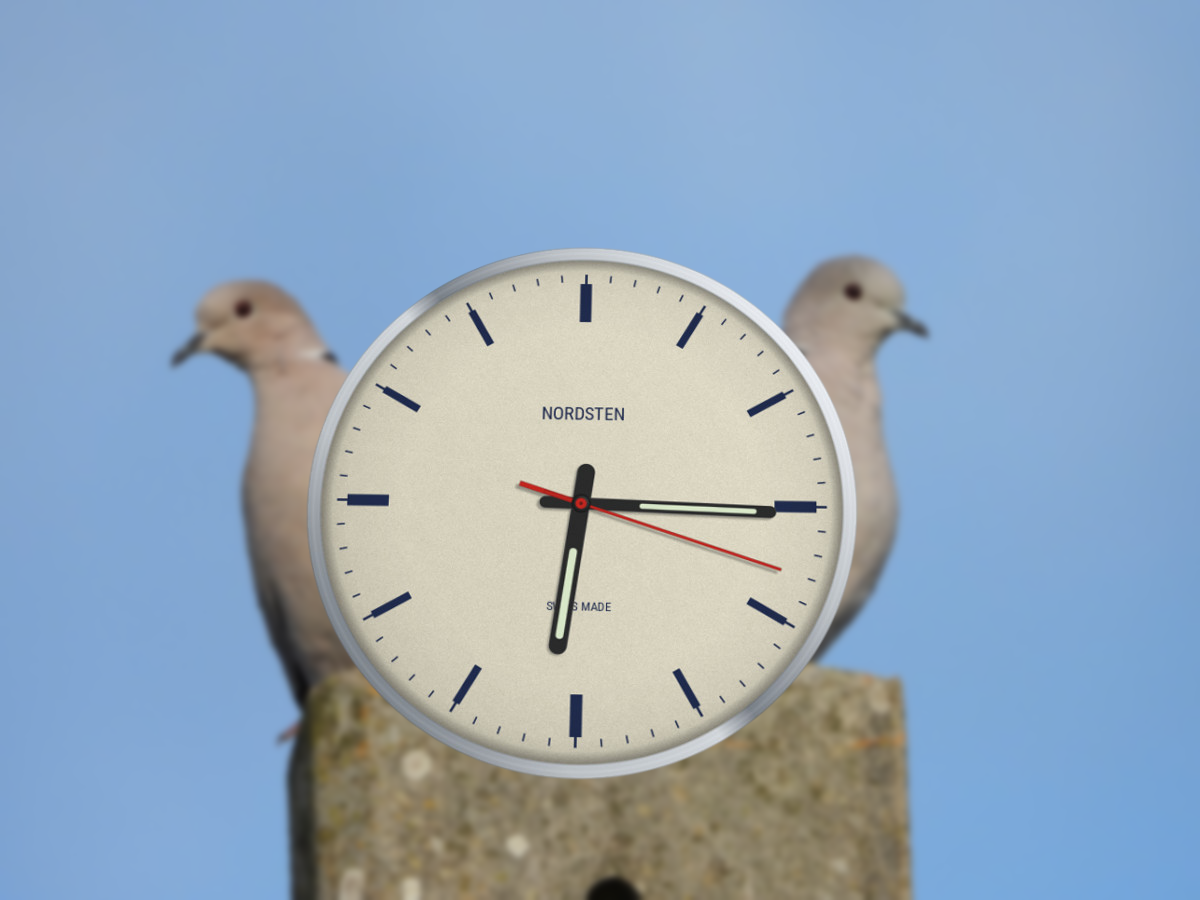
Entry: h=6 m=15 s=18
